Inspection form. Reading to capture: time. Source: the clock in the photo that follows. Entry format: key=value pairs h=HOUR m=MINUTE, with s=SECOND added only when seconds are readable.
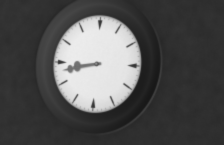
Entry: h=8 m=43
